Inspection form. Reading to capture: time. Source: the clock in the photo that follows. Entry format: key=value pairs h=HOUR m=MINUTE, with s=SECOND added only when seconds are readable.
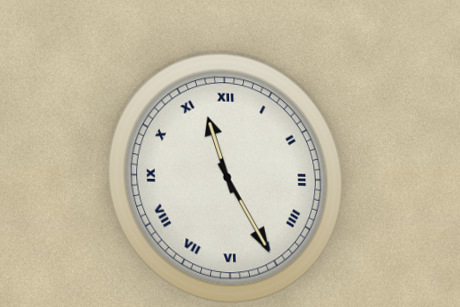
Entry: h=11 m=25
